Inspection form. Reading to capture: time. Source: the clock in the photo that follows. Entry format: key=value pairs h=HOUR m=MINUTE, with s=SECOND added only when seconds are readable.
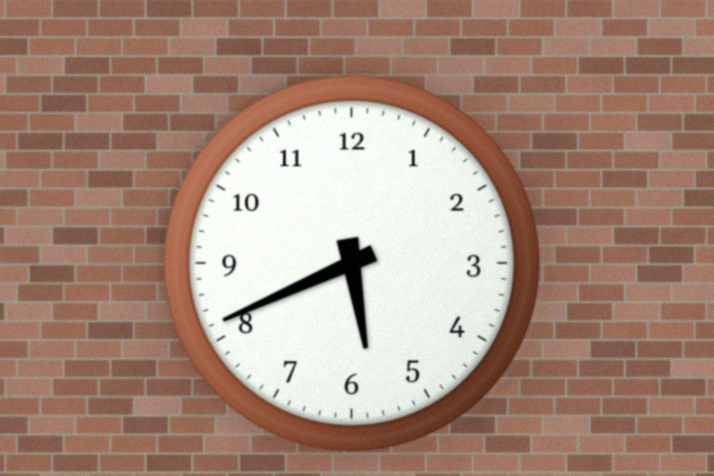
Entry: h=5 m=41
